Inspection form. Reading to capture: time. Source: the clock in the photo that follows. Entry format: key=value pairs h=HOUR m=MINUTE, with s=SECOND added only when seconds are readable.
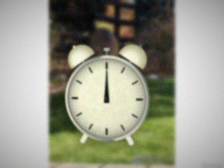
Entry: h=12 m=0
